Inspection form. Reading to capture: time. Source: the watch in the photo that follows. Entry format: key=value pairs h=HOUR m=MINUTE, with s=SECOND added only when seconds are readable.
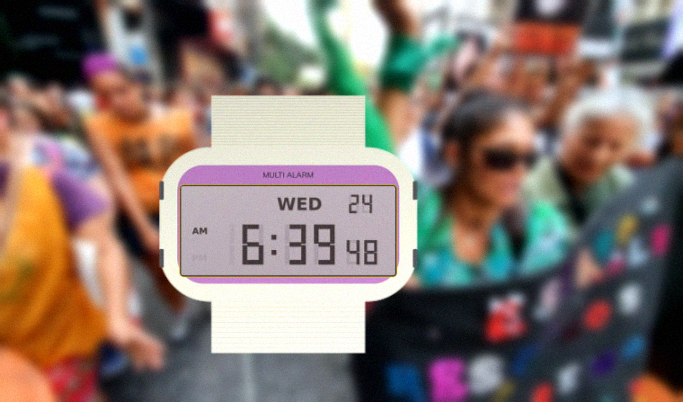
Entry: h=6 m=39 s=48
